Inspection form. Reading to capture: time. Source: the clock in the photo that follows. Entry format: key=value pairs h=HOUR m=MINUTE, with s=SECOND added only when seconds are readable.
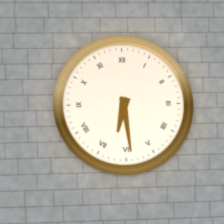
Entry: h=6 m=29
